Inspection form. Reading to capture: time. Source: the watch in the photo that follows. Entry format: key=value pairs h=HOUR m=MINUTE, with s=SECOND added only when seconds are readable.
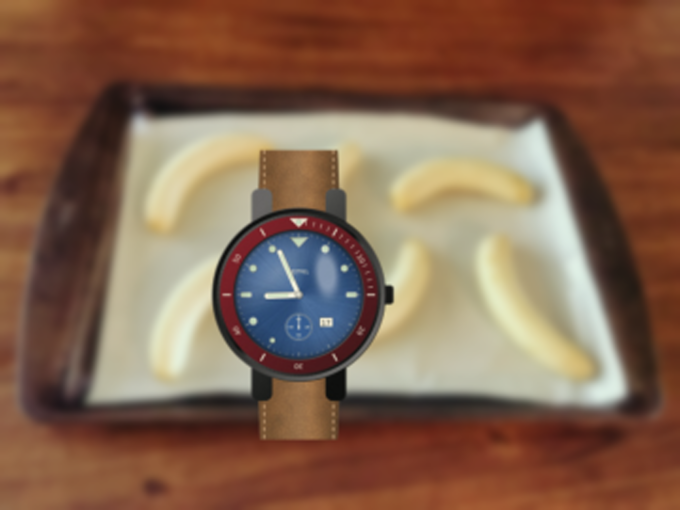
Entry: h=8 m=56
